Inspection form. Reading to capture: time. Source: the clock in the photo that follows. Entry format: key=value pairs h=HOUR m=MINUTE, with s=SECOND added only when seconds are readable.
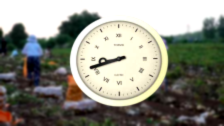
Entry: h=8 m=42
